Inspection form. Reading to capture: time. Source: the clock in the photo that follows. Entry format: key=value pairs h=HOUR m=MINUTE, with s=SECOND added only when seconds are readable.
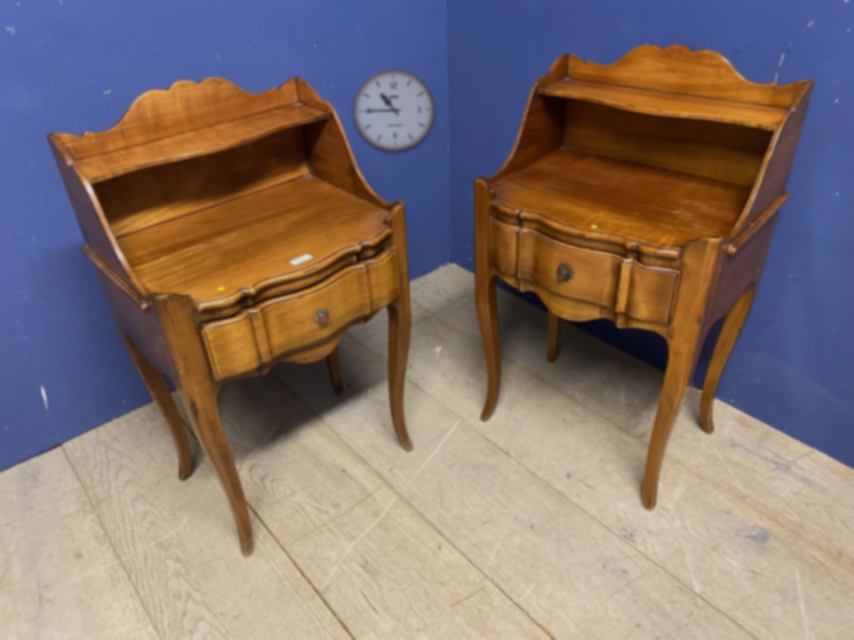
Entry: h=10 m=45
